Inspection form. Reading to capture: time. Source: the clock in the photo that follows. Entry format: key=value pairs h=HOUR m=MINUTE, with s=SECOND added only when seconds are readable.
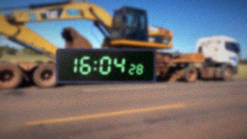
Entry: h=16 m=4
